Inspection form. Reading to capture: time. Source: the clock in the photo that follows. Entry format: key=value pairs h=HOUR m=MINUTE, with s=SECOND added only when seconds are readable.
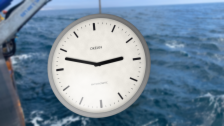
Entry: h=2 m=48
